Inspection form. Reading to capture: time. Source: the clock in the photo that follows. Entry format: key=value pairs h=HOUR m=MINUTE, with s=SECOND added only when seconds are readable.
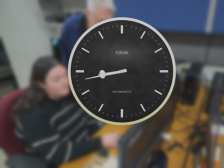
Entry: h=8 m=43
